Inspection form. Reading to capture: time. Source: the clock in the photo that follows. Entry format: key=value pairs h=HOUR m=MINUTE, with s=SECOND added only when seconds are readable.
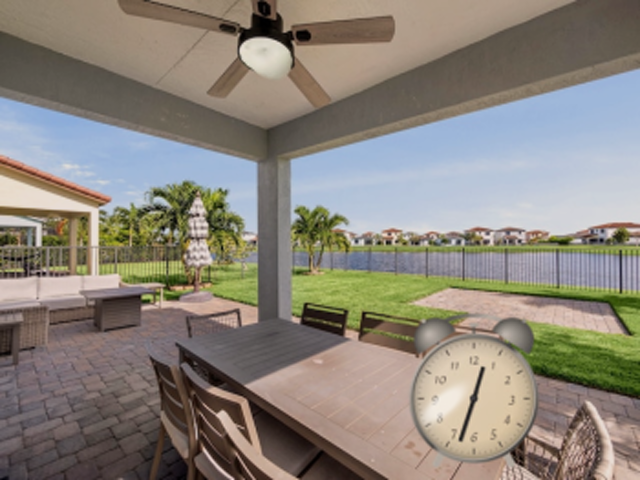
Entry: h=12 m=33
